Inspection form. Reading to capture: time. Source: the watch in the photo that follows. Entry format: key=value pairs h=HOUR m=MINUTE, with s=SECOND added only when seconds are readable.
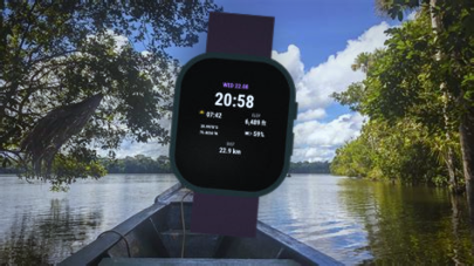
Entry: h=20 m=58
